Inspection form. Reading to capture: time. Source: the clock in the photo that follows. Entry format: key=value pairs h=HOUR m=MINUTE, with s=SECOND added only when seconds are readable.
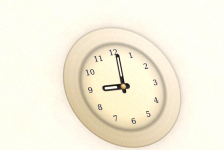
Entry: h=9 m=1
